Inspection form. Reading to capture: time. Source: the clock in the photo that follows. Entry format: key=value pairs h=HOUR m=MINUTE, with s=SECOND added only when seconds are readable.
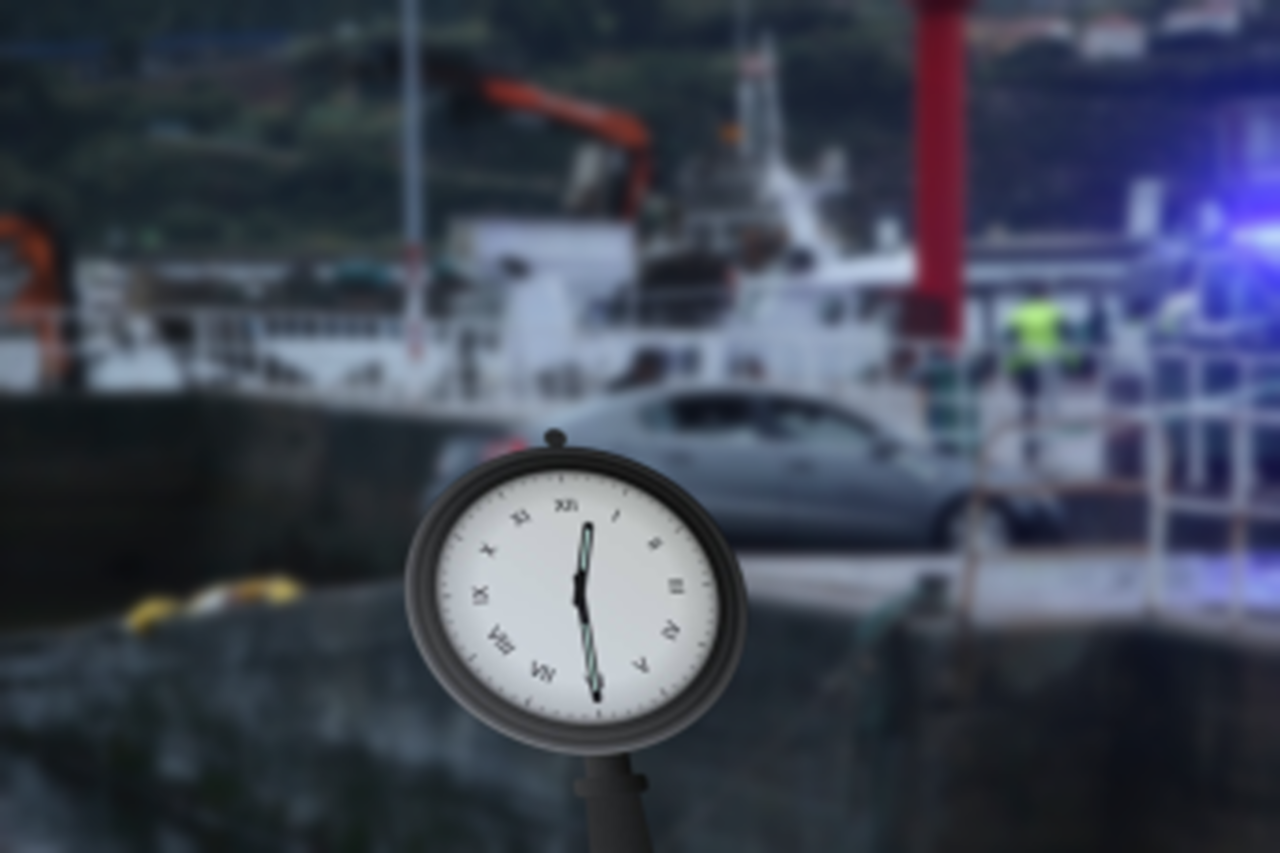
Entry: h=12 m=30
